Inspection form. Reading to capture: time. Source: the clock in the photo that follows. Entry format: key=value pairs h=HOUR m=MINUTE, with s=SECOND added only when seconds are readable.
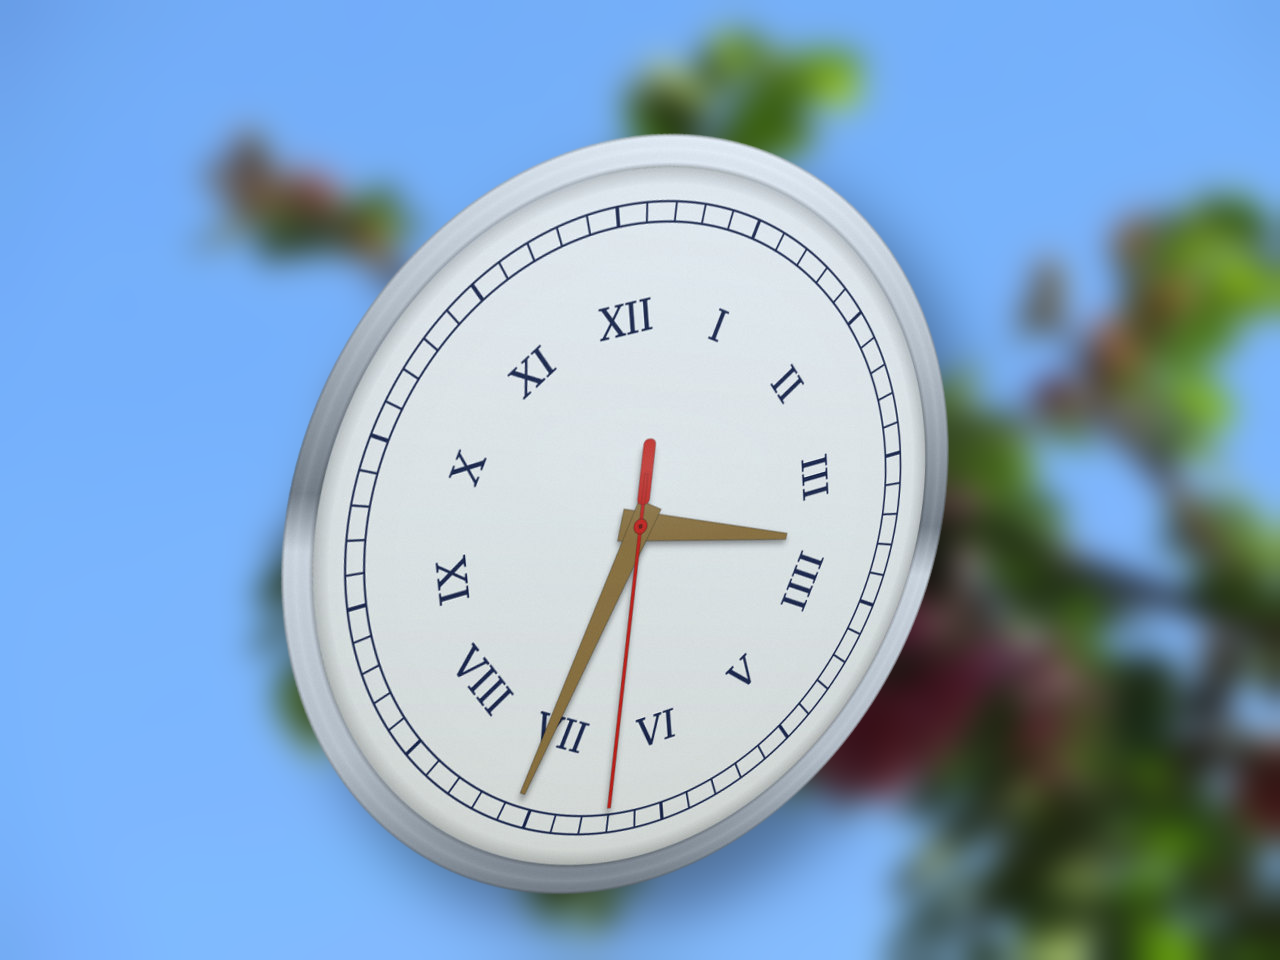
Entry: h=3 m=35 s=32
